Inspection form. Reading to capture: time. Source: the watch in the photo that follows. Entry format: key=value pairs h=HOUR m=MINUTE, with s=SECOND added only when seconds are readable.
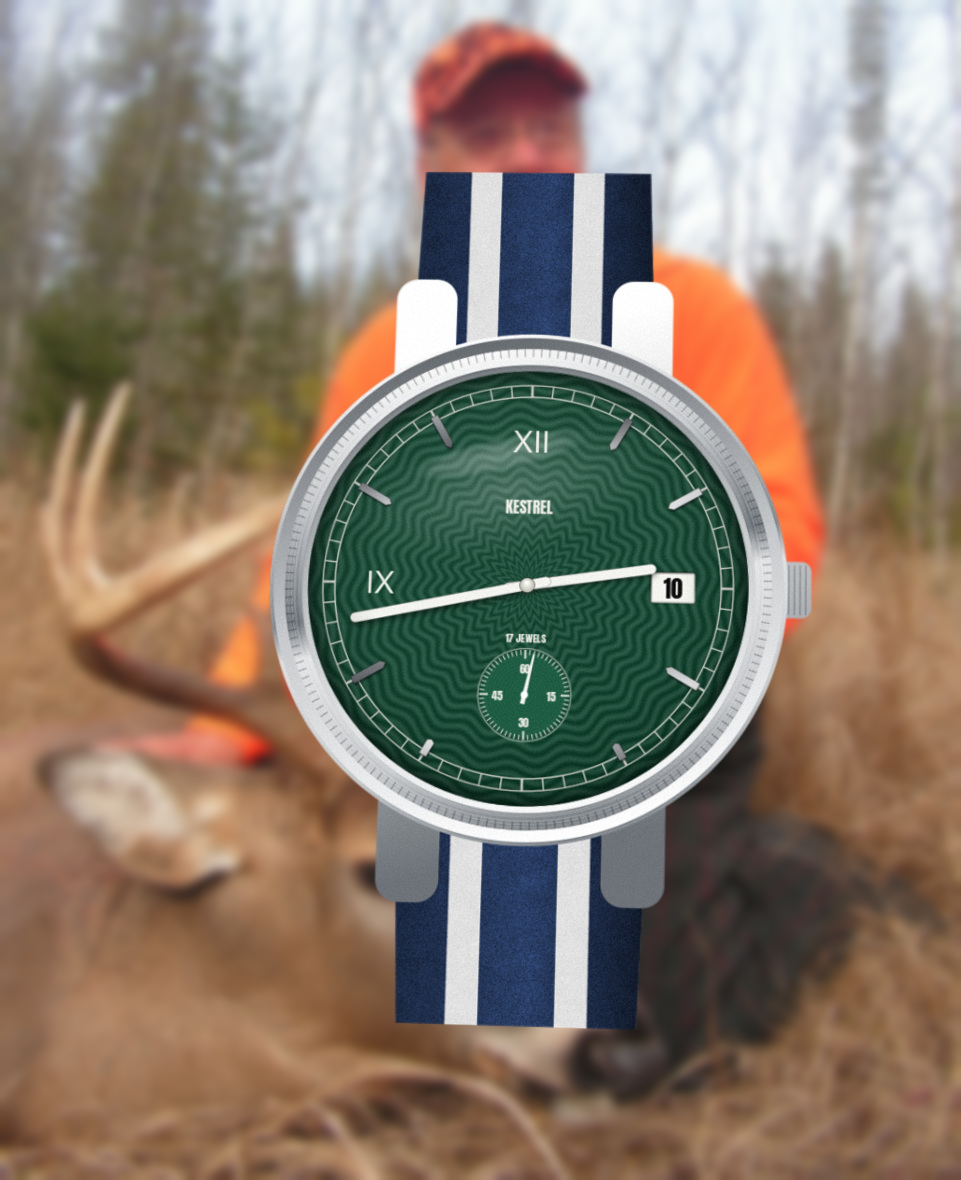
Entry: h=2 m=43 s=2
